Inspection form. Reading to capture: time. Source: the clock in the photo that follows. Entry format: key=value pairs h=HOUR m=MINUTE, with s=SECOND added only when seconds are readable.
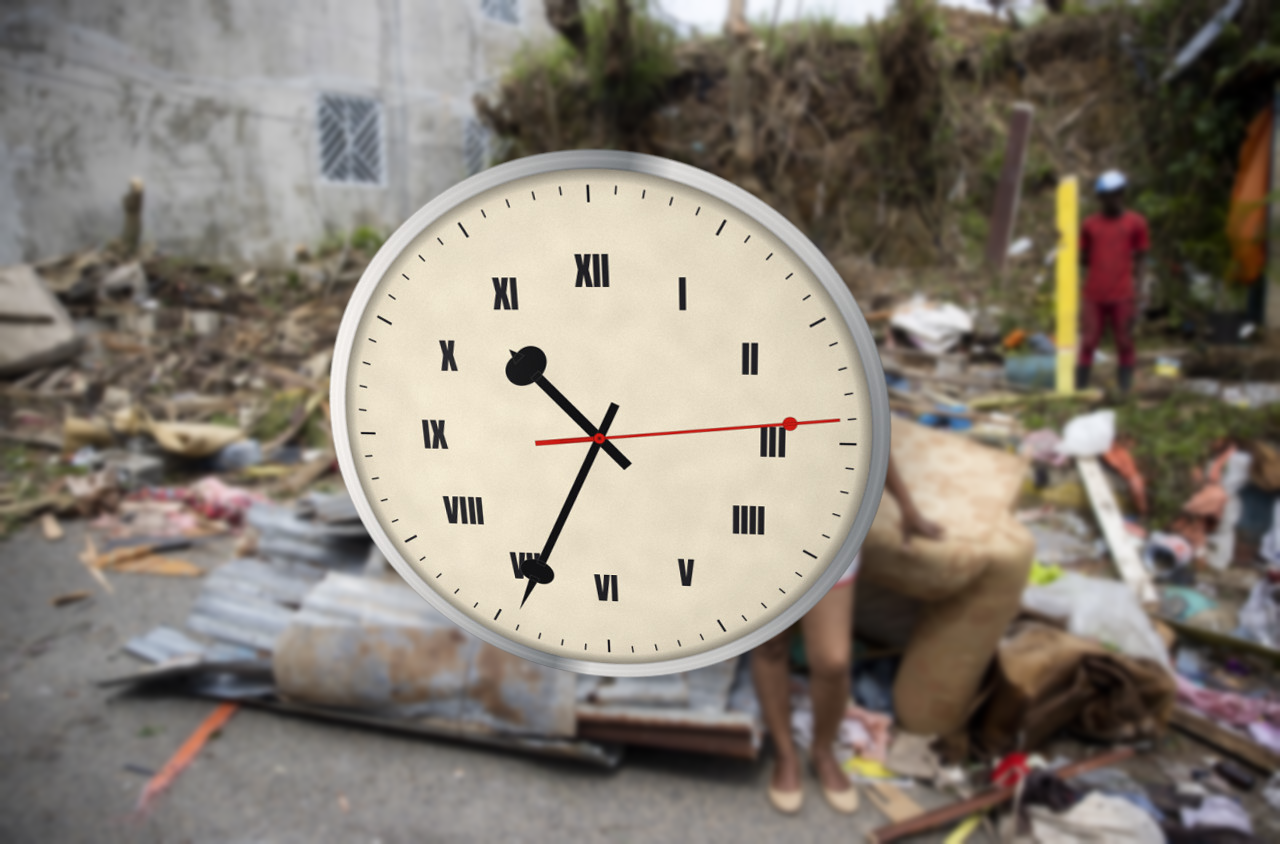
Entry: h=10 m=34 s=14
